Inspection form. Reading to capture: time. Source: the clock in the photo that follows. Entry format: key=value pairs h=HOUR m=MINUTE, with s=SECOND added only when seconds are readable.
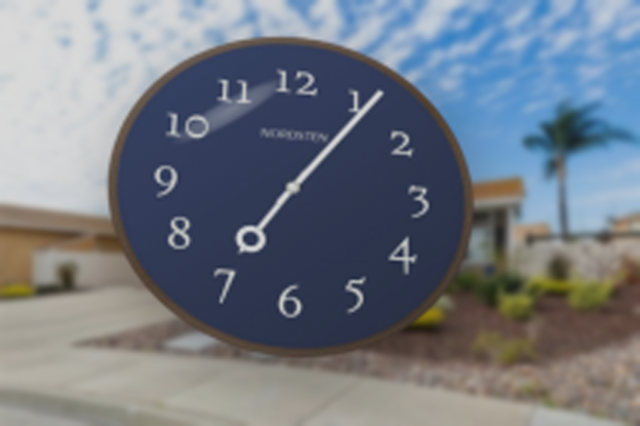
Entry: h=7 m=6
